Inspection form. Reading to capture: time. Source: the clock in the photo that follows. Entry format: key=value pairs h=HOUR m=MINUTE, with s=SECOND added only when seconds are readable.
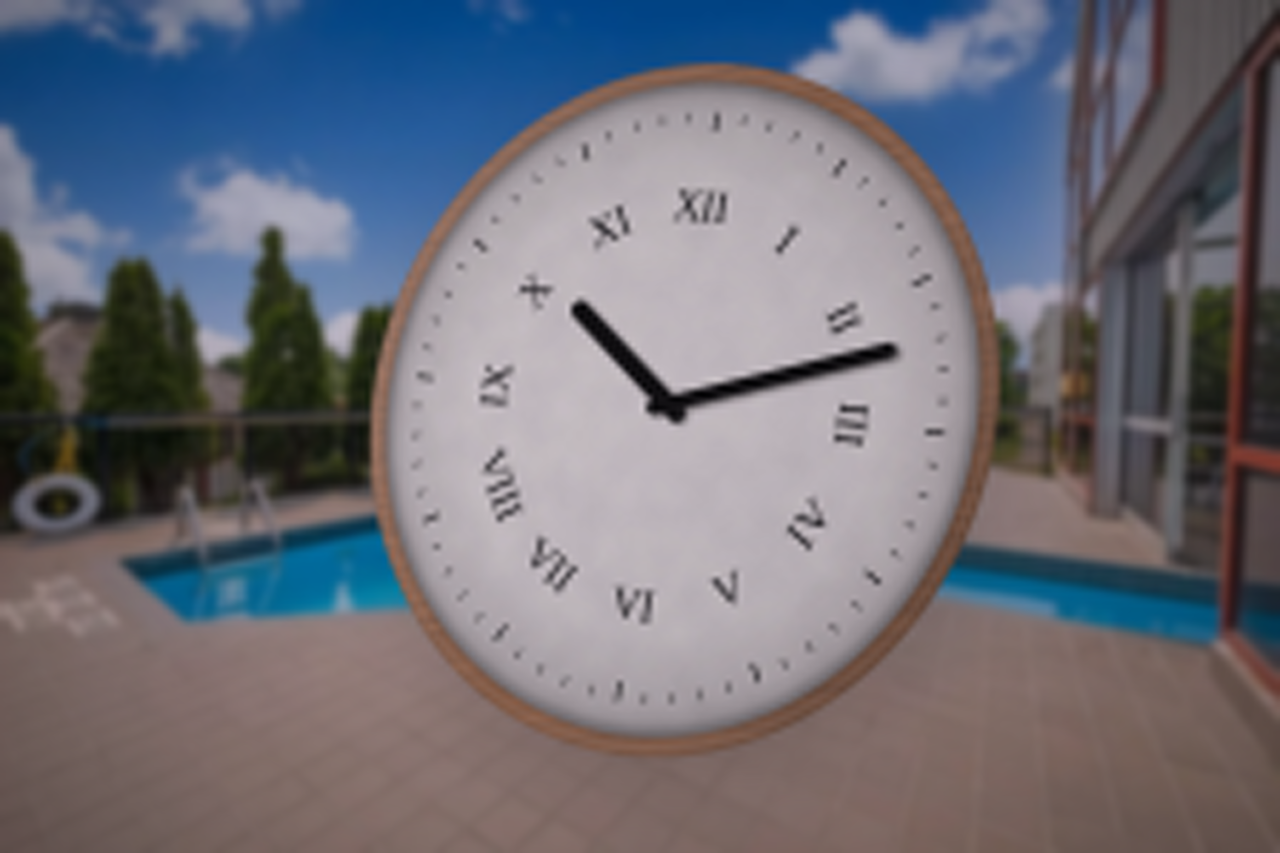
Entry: h=10 m=12
